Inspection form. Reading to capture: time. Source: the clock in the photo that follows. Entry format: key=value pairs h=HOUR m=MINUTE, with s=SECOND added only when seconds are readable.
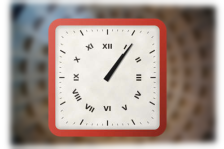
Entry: h=1 m=6
